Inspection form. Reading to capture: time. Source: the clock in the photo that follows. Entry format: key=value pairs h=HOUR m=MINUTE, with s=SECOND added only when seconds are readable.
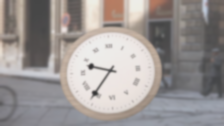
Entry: h=9 m=36
